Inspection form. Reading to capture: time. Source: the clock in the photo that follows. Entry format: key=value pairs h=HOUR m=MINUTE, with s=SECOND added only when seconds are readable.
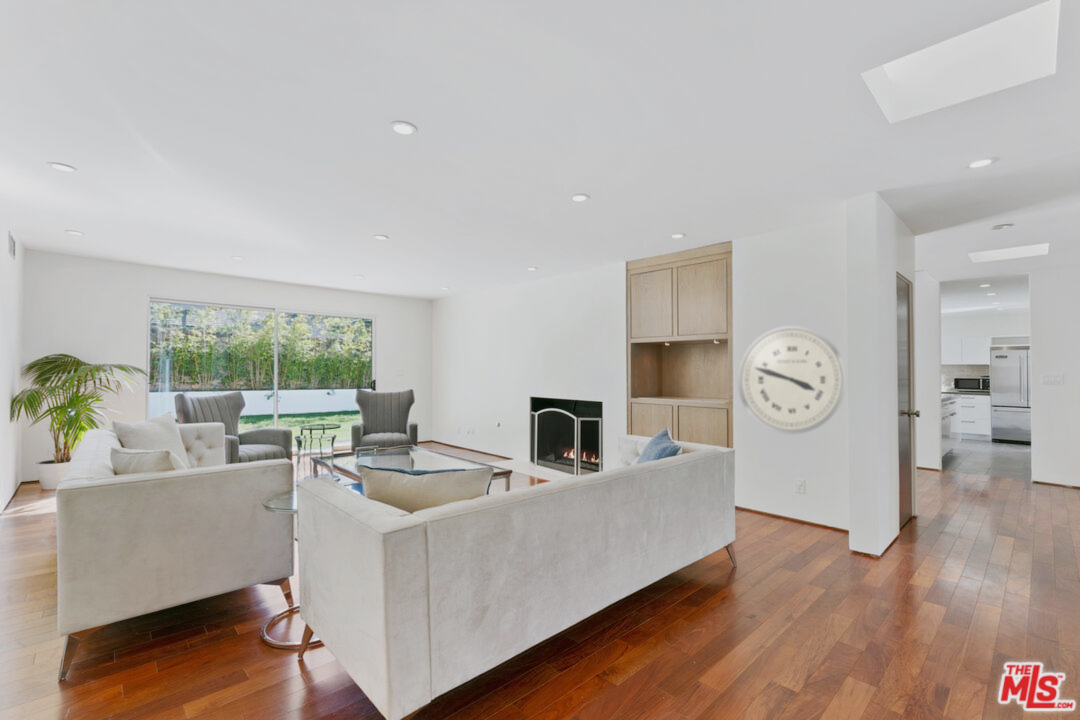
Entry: h=3 m=48
